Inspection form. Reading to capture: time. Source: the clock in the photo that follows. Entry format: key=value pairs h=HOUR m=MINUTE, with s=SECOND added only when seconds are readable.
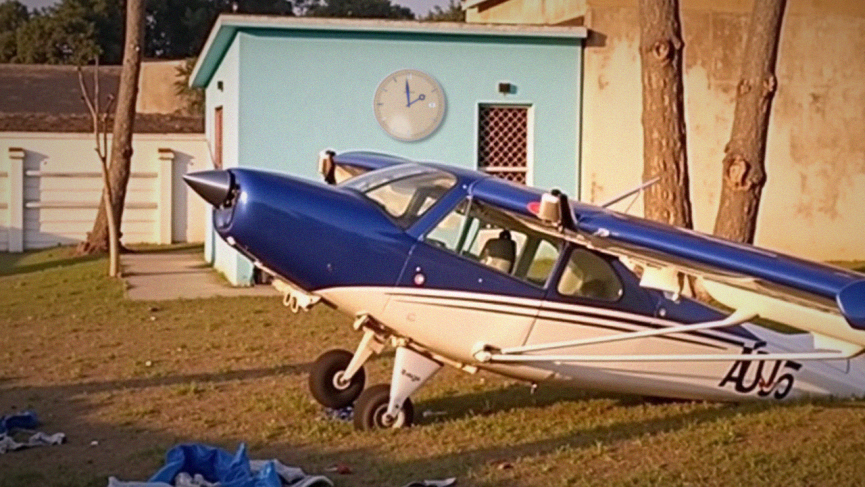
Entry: h=1 m=59
